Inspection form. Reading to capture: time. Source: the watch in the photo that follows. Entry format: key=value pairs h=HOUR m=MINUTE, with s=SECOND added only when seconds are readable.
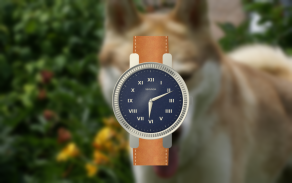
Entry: h=6 m=11
